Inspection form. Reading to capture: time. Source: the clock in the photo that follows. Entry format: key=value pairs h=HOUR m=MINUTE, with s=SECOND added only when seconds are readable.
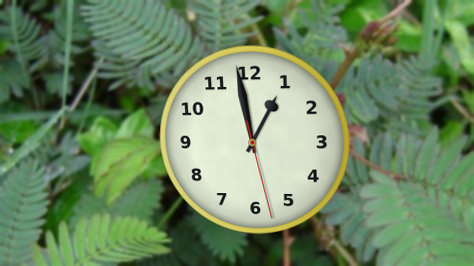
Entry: h=12 m=58 s=28
